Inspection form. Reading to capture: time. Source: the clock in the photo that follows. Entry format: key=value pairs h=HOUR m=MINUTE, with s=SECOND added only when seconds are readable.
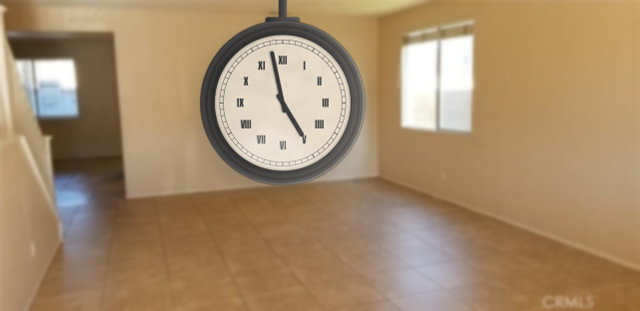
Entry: h=4 m=58
